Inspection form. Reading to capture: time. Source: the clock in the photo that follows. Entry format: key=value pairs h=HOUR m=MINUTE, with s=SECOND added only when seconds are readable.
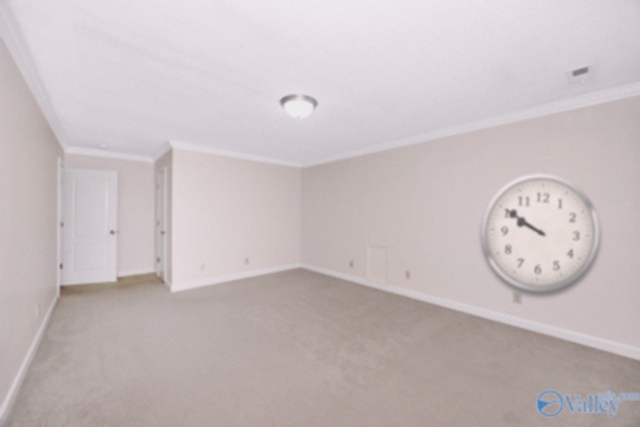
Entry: h=9 m=50
